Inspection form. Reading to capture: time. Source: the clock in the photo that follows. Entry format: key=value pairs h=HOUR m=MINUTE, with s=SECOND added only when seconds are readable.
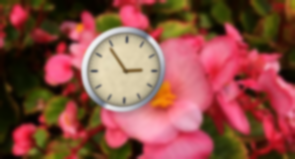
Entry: h=2 m=54
